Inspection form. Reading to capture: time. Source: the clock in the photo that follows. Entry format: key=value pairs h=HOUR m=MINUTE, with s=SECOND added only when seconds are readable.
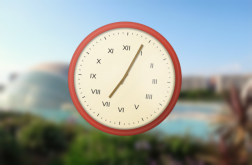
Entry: h=7 m=4
